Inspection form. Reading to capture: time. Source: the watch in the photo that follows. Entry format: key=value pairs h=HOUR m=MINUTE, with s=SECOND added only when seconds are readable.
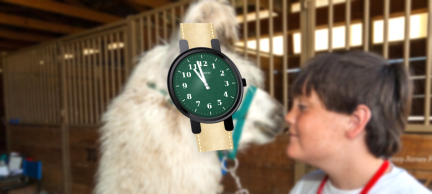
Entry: h=10 m=58
